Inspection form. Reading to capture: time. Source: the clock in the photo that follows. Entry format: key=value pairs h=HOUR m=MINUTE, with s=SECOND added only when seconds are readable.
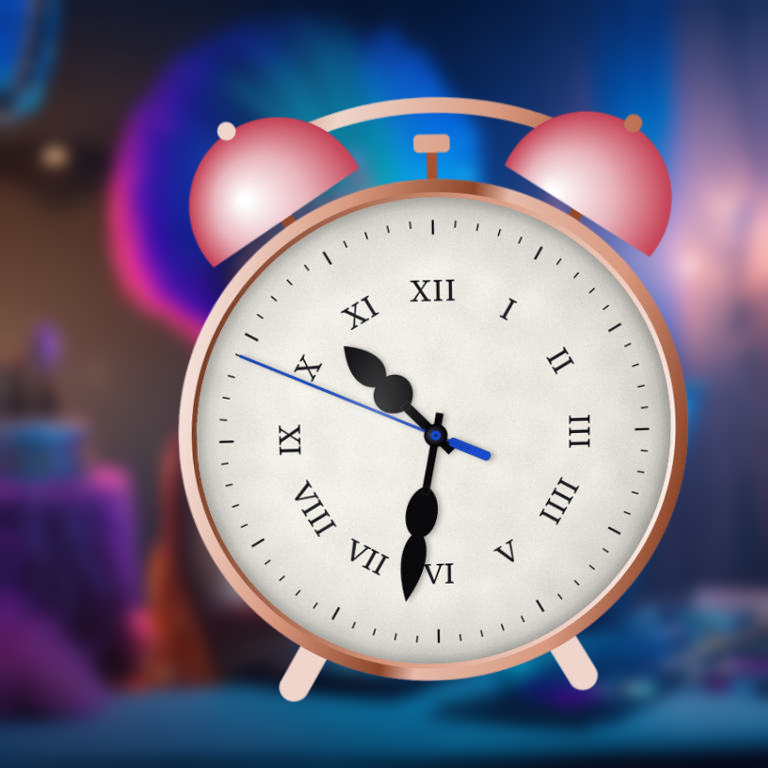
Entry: h=10 m=31 s=49
